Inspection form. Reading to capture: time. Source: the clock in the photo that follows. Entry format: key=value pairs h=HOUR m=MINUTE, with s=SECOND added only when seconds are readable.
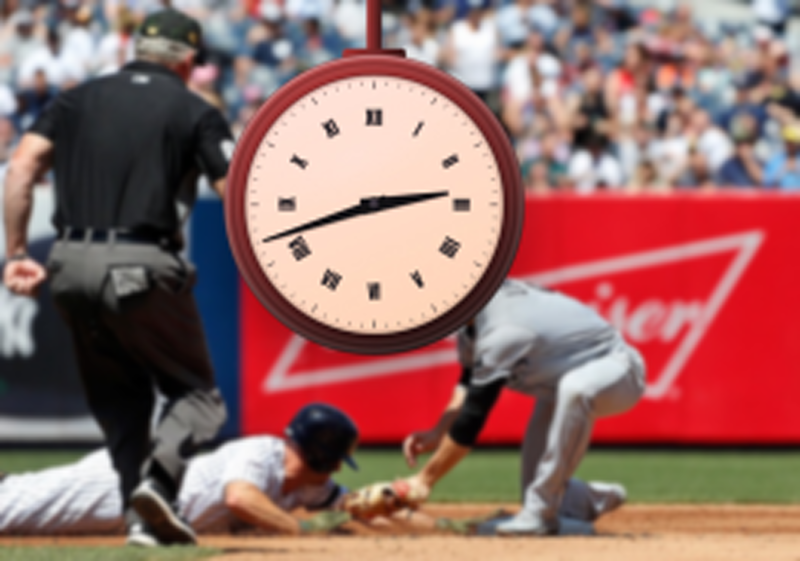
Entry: h=2 m=42
